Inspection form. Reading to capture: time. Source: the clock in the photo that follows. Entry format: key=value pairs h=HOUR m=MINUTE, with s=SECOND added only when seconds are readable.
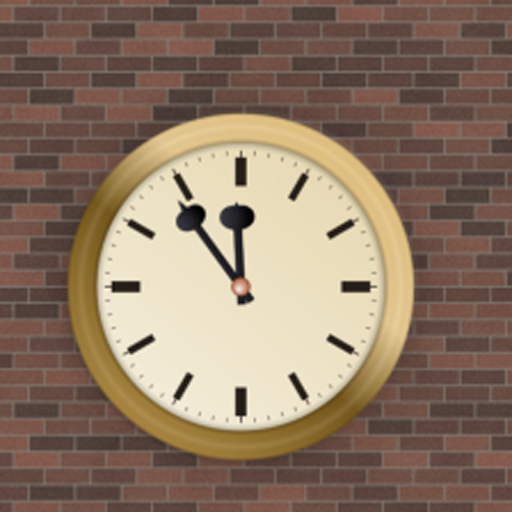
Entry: h=11 m=54
